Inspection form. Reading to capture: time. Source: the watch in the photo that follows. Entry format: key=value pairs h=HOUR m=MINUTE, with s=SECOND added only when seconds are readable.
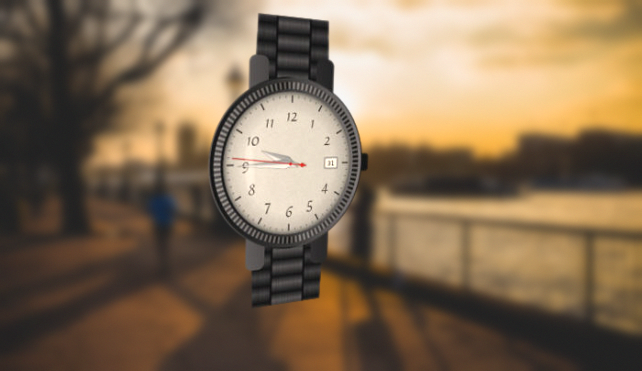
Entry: h=9 m=44 s=46
